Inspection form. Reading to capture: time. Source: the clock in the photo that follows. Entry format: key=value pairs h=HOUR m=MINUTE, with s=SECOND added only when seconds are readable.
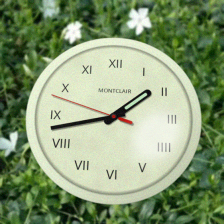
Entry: h=1 m=42 s=48
